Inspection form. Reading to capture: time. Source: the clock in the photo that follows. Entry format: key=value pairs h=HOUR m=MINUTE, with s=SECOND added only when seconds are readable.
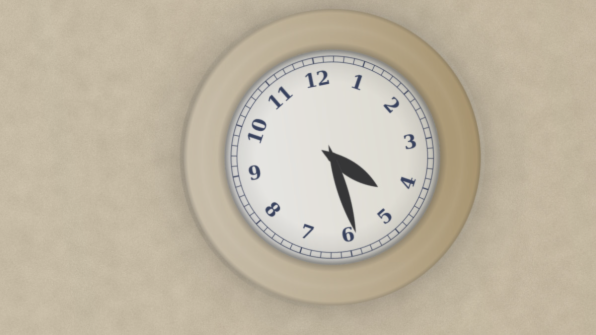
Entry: h=4 m=29
